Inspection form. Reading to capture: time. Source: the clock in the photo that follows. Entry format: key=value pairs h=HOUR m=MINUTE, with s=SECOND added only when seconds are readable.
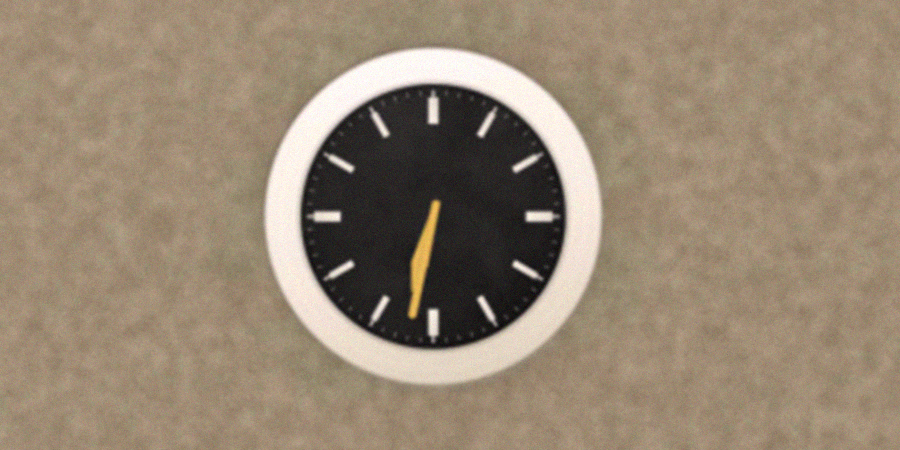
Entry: h=6 m=32
